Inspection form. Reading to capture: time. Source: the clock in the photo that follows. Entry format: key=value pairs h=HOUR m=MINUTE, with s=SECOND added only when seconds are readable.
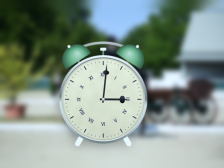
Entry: h=3 m=1
